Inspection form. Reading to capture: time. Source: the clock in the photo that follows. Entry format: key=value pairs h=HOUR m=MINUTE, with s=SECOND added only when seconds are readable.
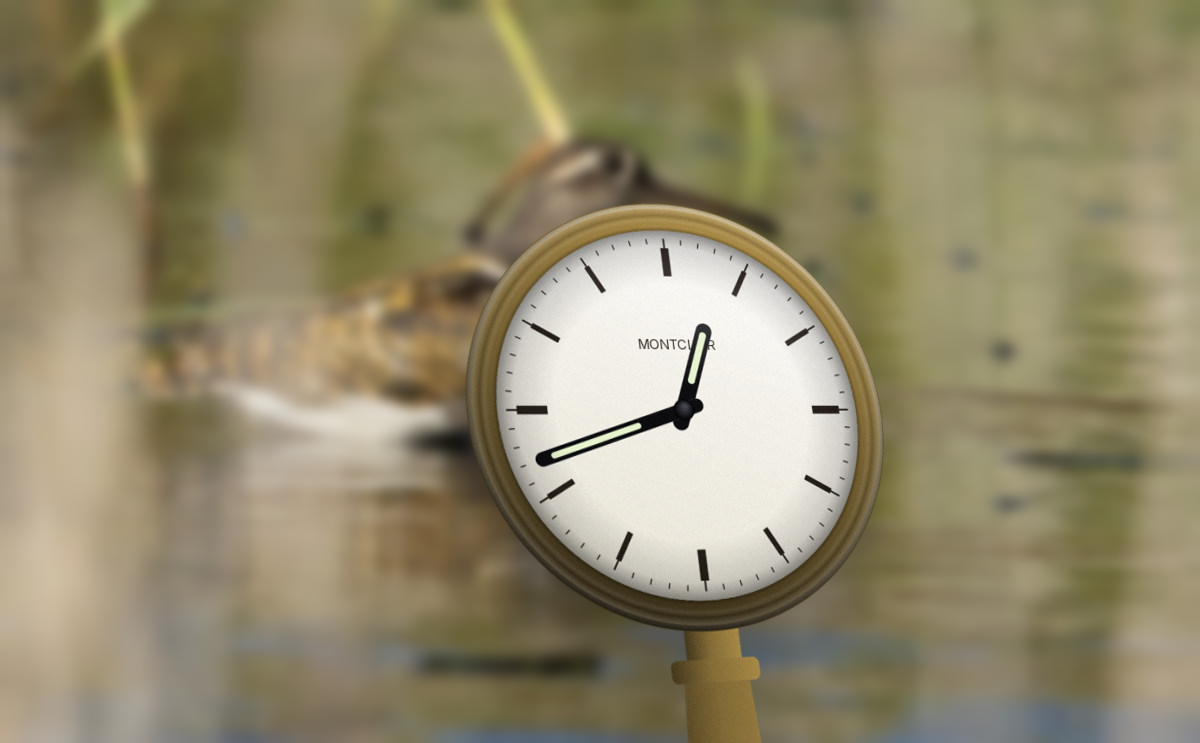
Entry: h=12 m=42
